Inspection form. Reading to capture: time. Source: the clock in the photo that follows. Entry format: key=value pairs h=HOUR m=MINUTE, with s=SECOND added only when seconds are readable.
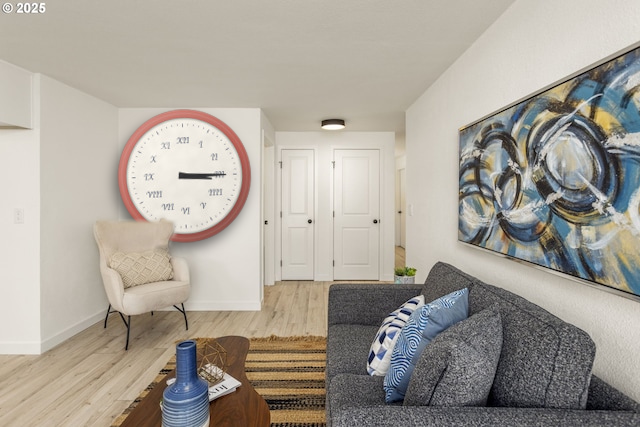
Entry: h=3 m=15
